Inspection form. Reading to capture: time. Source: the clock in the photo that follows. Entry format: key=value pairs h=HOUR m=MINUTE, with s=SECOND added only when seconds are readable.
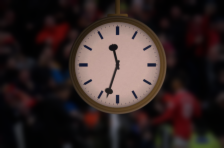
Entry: h=11 m=33
